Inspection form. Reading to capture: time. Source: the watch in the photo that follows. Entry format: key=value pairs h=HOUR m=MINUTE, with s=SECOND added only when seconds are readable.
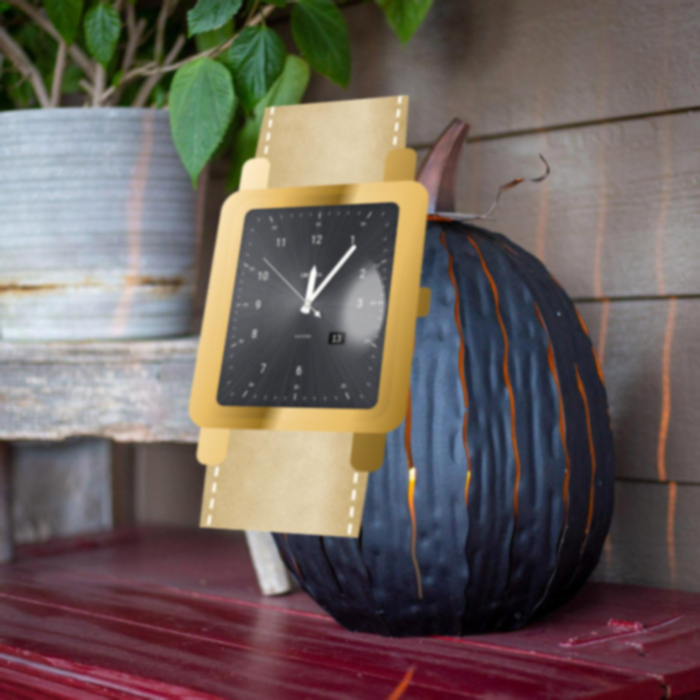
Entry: h=12 m=5 s=52
